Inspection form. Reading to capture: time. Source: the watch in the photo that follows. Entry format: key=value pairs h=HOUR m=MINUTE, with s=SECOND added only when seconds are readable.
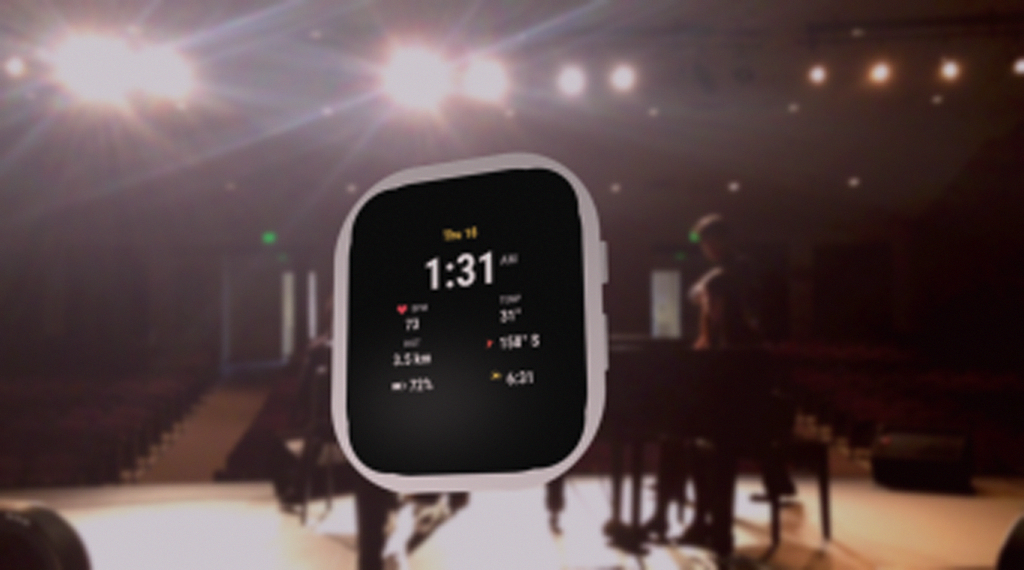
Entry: h=1 m=31
